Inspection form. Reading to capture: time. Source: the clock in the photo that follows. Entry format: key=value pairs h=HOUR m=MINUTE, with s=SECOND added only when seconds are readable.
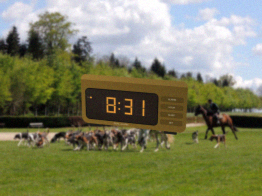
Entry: h=8 m=31
